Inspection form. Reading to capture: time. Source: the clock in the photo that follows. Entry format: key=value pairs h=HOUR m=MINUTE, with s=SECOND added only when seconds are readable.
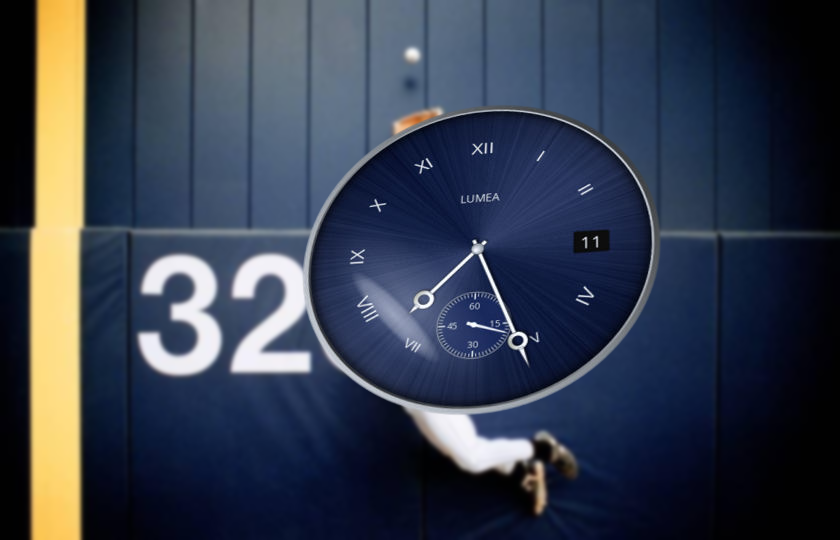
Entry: h=7 m=26 s=18
